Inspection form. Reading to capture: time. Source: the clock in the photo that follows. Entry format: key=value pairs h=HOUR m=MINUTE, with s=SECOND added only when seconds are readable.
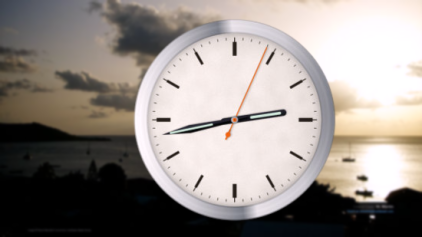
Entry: h=2 m=43 s=4
